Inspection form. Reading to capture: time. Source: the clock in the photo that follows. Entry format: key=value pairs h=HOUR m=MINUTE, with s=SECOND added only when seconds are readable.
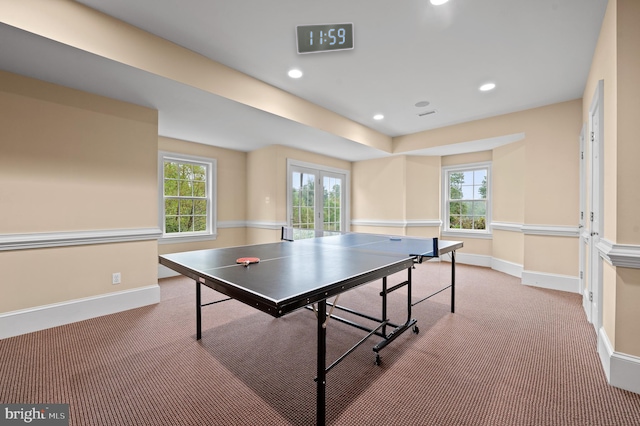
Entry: h=11 m=59
